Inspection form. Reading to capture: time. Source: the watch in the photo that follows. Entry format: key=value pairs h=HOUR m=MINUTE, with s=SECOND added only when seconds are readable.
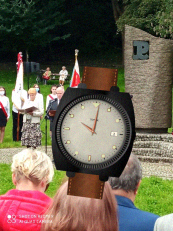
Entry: h=10 m=1
